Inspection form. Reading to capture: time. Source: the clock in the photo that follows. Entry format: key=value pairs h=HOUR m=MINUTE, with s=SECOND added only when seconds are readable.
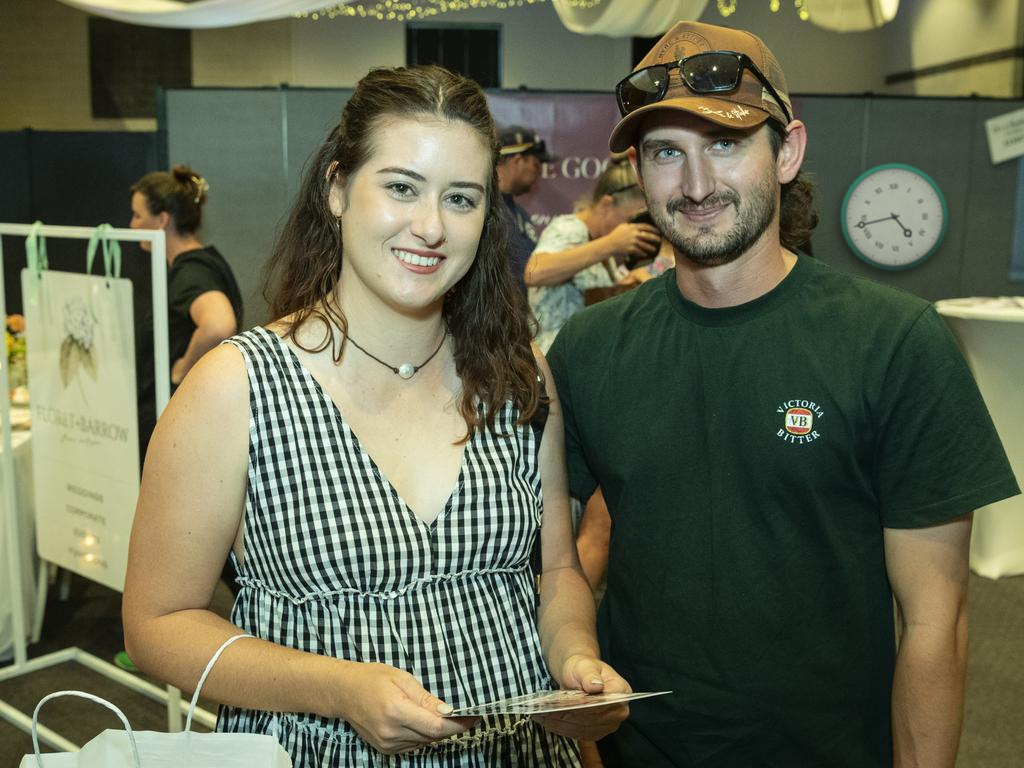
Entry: h=4 m=43
